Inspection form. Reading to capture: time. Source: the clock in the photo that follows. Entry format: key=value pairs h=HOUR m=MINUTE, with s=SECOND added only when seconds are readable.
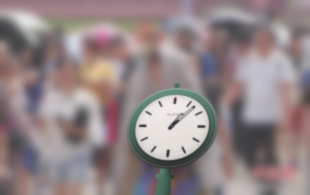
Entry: h=1 m=7
